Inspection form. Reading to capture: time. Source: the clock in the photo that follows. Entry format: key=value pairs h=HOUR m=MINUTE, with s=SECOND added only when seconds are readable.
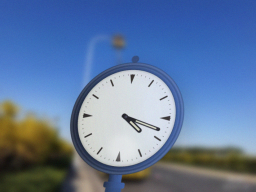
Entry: h=4 m=18
